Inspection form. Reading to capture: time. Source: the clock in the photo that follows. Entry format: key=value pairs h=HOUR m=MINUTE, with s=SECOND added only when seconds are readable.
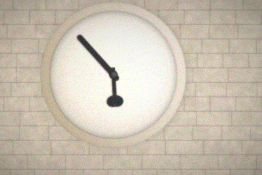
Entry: h=5 m=53
